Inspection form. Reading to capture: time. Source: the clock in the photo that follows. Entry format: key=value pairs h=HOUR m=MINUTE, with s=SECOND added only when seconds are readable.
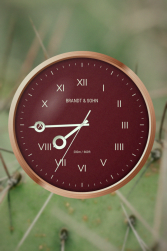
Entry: h=7 m=44 s=35
